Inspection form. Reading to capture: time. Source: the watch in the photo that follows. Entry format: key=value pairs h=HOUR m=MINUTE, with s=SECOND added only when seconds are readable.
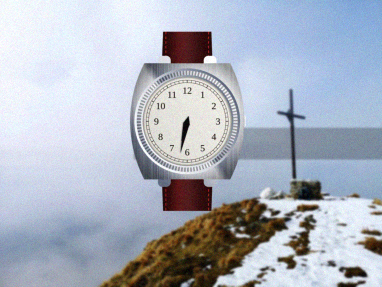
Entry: h=6 m=32
